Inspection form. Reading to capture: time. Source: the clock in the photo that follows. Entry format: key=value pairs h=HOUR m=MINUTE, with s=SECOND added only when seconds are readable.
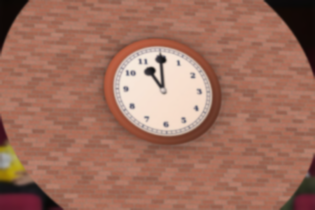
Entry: h=11 m=0
